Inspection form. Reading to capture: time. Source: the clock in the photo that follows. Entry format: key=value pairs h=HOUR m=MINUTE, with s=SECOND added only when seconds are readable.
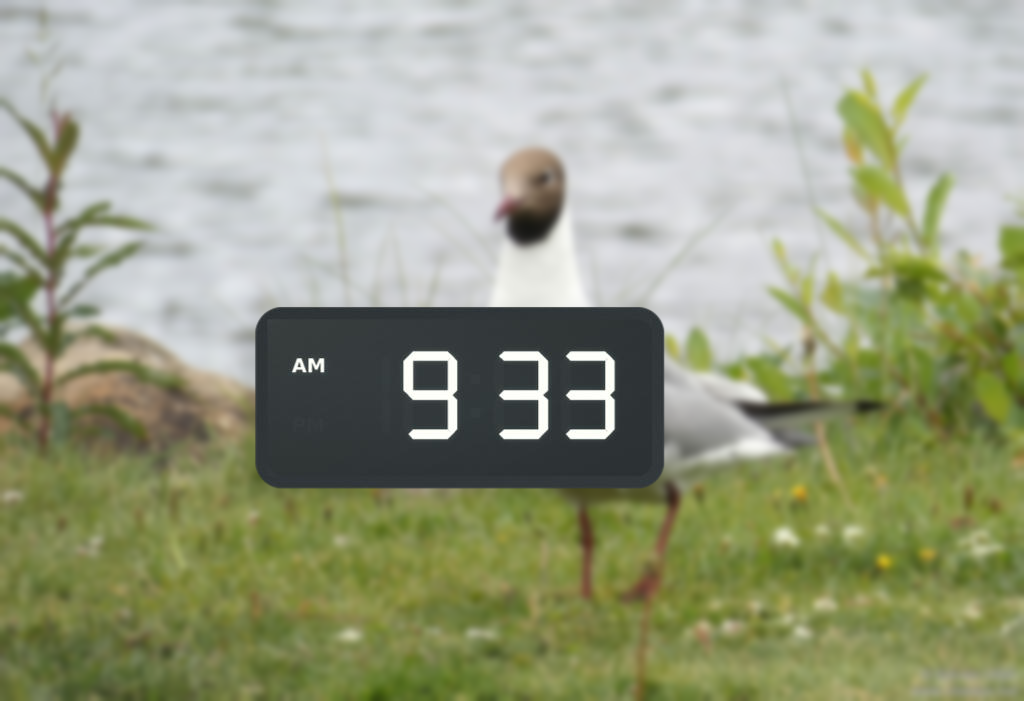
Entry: h=9 m=33
